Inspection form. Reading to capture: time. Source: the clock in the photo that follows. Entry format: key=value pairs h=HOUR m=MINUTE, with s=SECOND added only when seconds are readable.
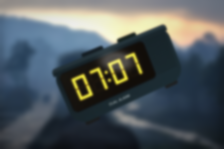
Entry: h=7 m=7
